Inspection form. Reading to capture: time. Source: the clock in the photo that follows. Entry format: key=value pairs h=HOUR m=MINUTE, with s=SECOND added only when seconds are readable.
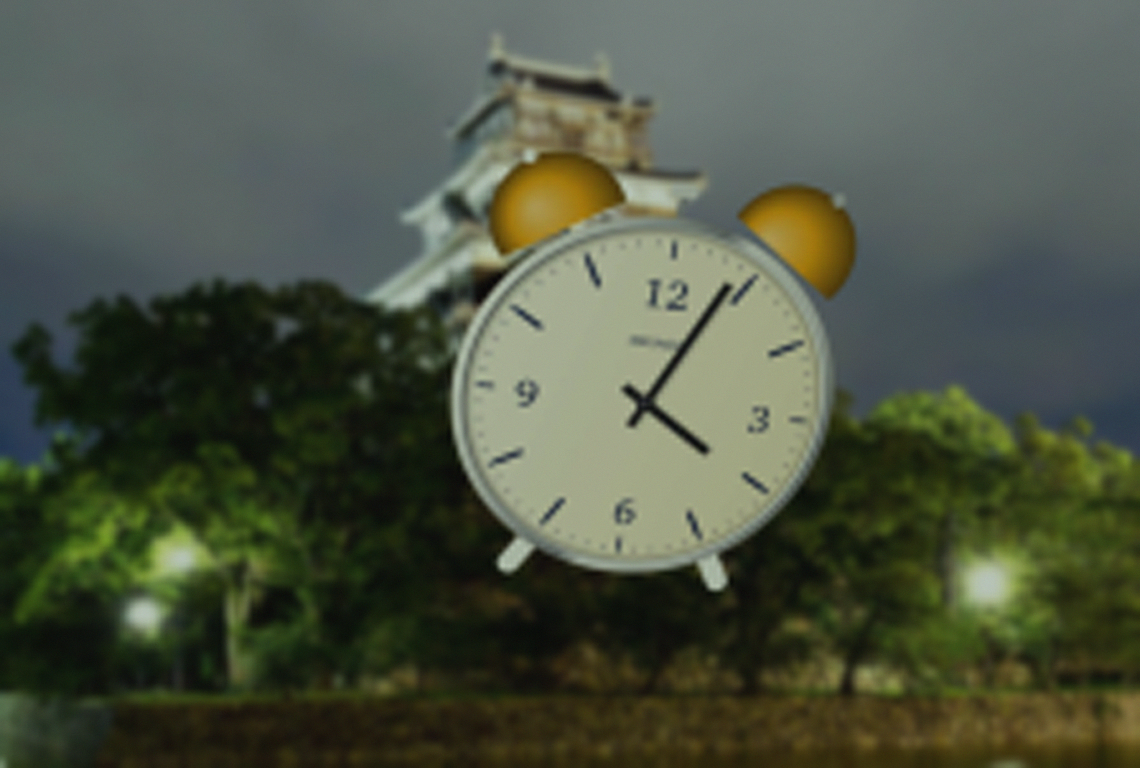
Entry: h=4 m=4
